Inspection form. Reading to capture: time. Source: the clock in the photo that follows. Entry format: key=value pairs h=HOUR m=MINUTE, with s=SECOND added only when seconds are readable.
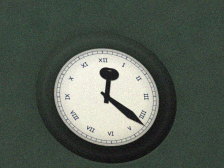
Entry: h=12 m=22
